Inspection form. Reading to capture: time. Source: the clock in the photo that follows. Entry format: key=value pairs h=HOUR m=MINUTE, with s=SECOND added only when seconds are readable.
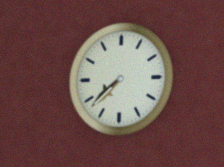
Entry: h=7 m=38
